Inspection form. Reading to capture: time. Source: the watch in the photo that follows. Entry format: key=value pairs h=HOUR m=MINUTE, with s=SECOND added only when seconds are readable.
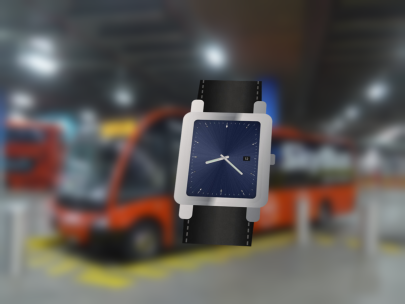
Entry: h=8 m=22
